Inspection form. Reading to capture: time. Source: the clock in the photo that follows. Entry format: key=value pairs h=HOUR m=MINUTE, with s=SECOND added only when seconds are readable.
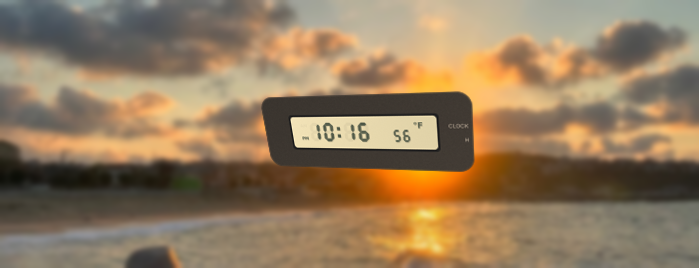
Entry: h=10 m=16
